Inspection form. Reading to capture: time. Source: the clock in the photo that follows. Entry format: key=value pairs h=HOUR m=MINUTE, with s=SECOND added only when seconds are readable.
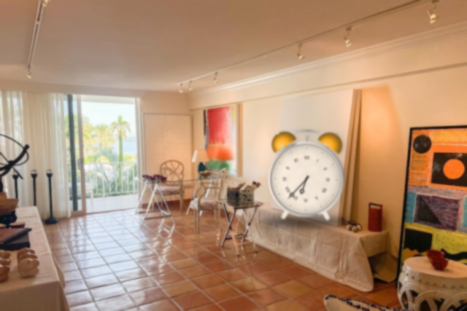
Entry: h=6 m=37
